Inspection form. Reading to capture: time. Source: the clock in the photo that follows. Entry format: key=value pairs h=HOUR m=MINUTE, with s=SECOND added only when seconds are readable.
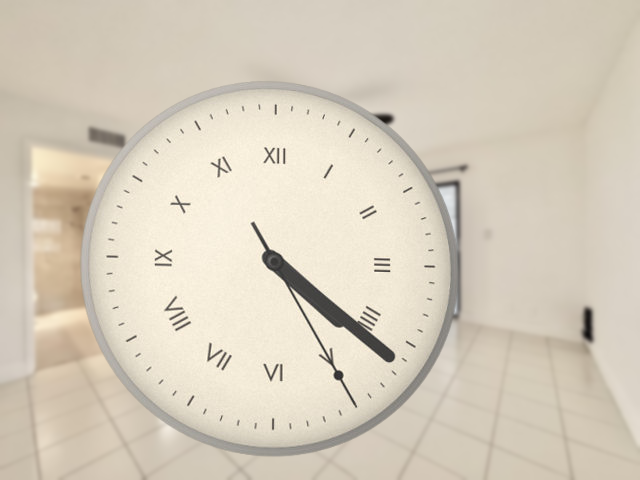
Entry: h=4 m=21 s=25
